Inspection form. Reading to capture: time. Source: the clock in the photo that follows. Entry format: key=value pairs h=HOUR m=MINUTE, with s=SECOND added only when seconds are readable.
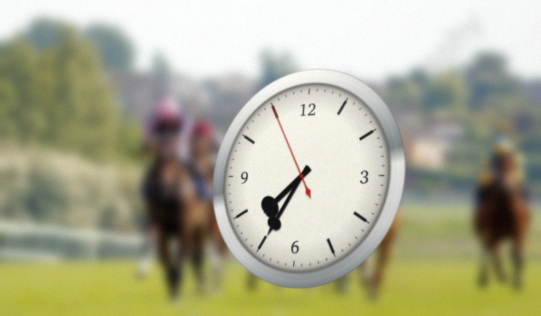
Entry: h=7 m=34 s=55
